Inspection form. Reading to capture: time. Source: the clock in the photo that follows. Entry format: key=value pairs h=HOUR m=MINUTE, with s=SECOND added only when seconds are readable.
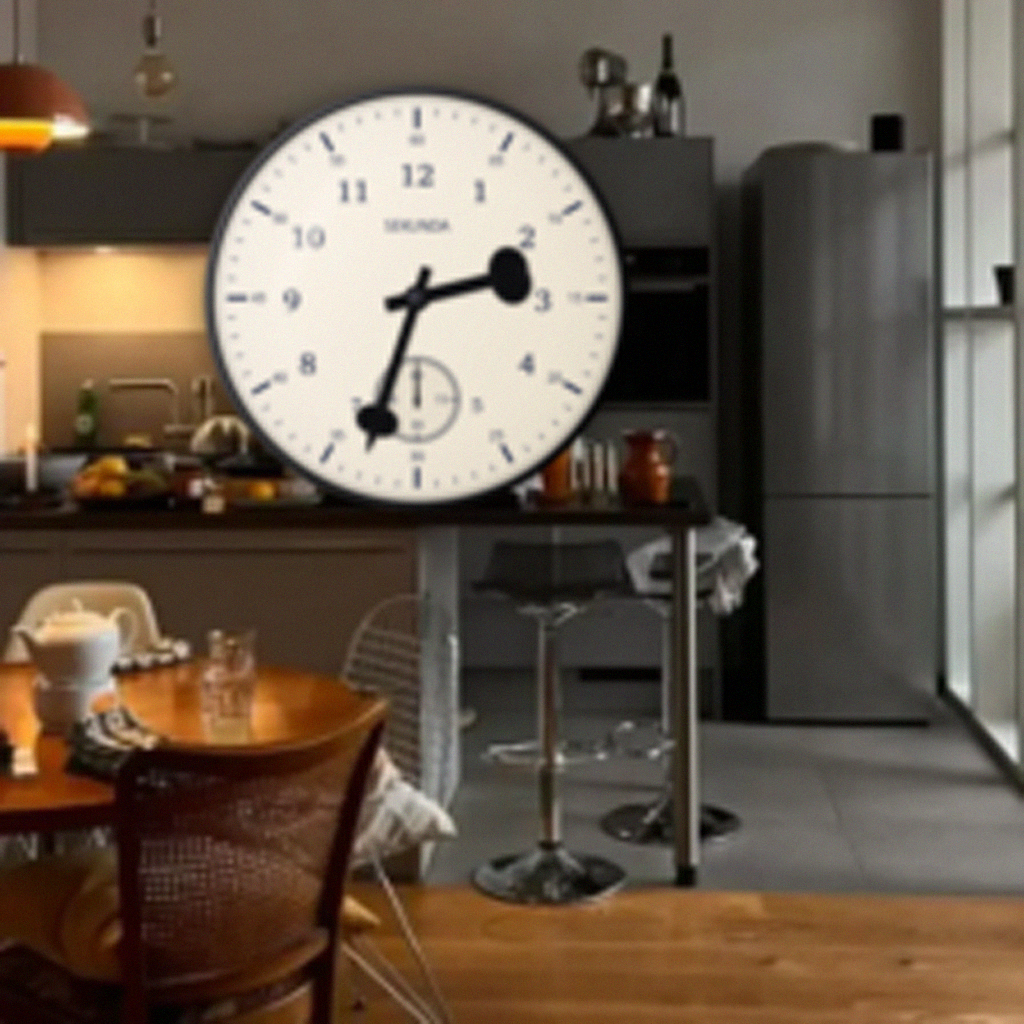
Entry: h=2 m=33
